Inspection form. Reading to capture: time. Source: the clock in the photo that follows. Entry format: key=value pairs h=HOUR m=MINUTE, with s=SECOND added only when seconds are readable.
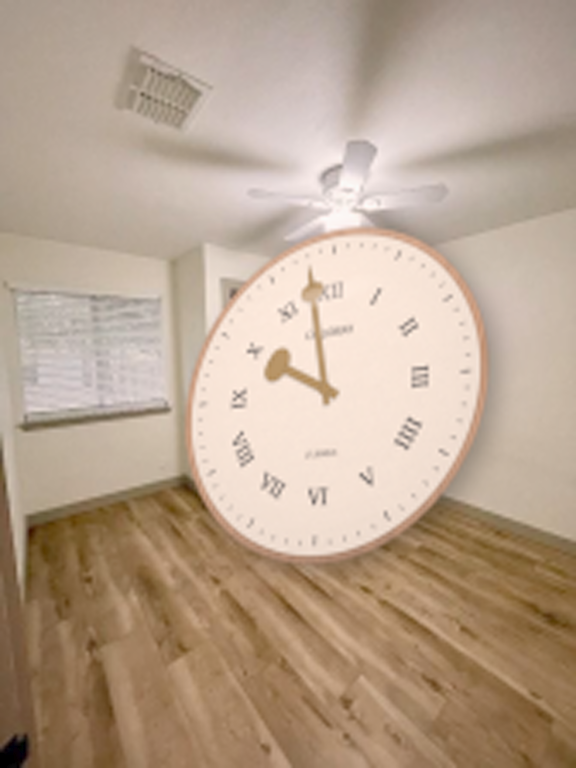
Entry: h=9 m=58
